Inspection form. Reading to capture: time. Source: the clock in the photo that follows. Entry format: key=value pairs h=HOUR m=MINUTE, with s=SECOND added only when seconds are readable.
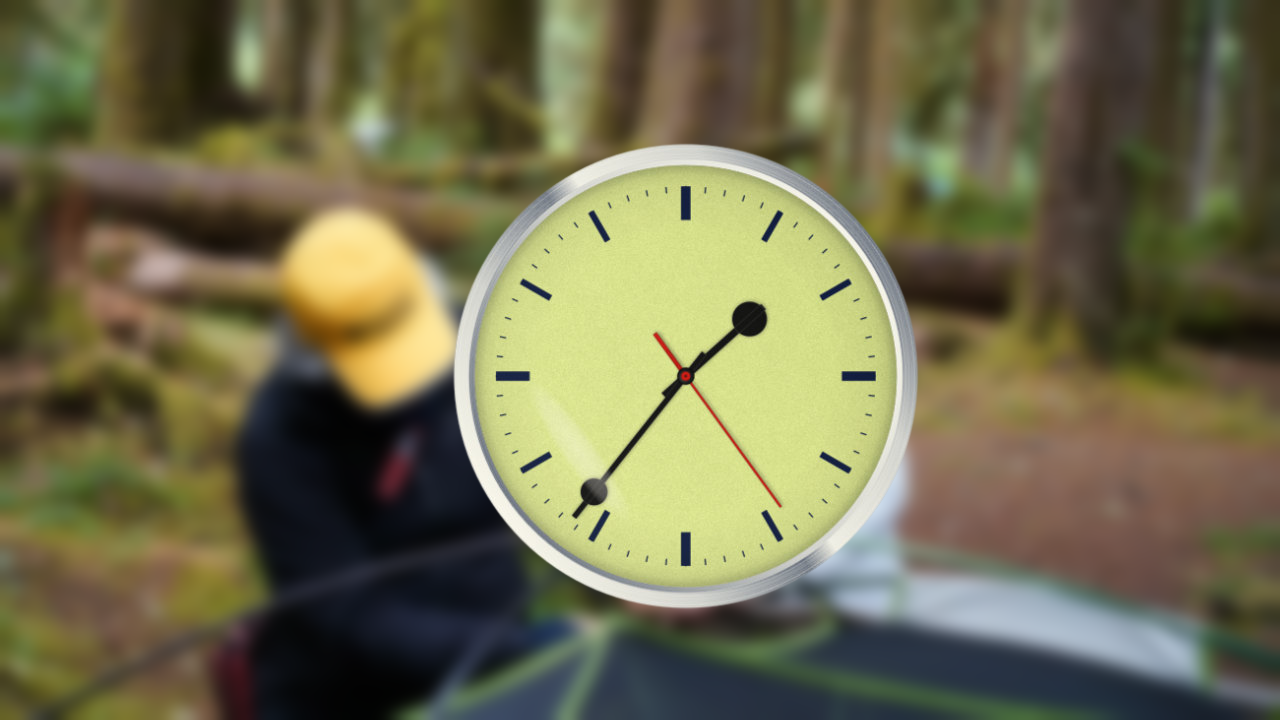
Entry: h=1 m=36 s=24
